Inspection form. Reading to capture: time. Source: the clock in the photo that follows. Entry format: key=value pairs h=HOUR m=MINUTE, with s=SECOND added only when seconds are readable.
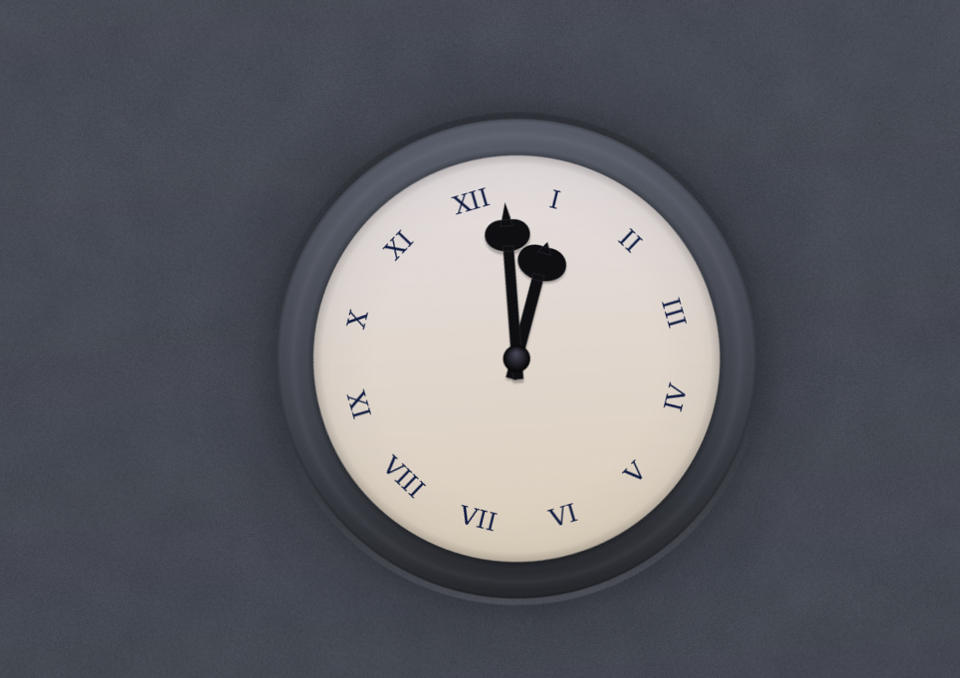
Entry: h=1 m=2
